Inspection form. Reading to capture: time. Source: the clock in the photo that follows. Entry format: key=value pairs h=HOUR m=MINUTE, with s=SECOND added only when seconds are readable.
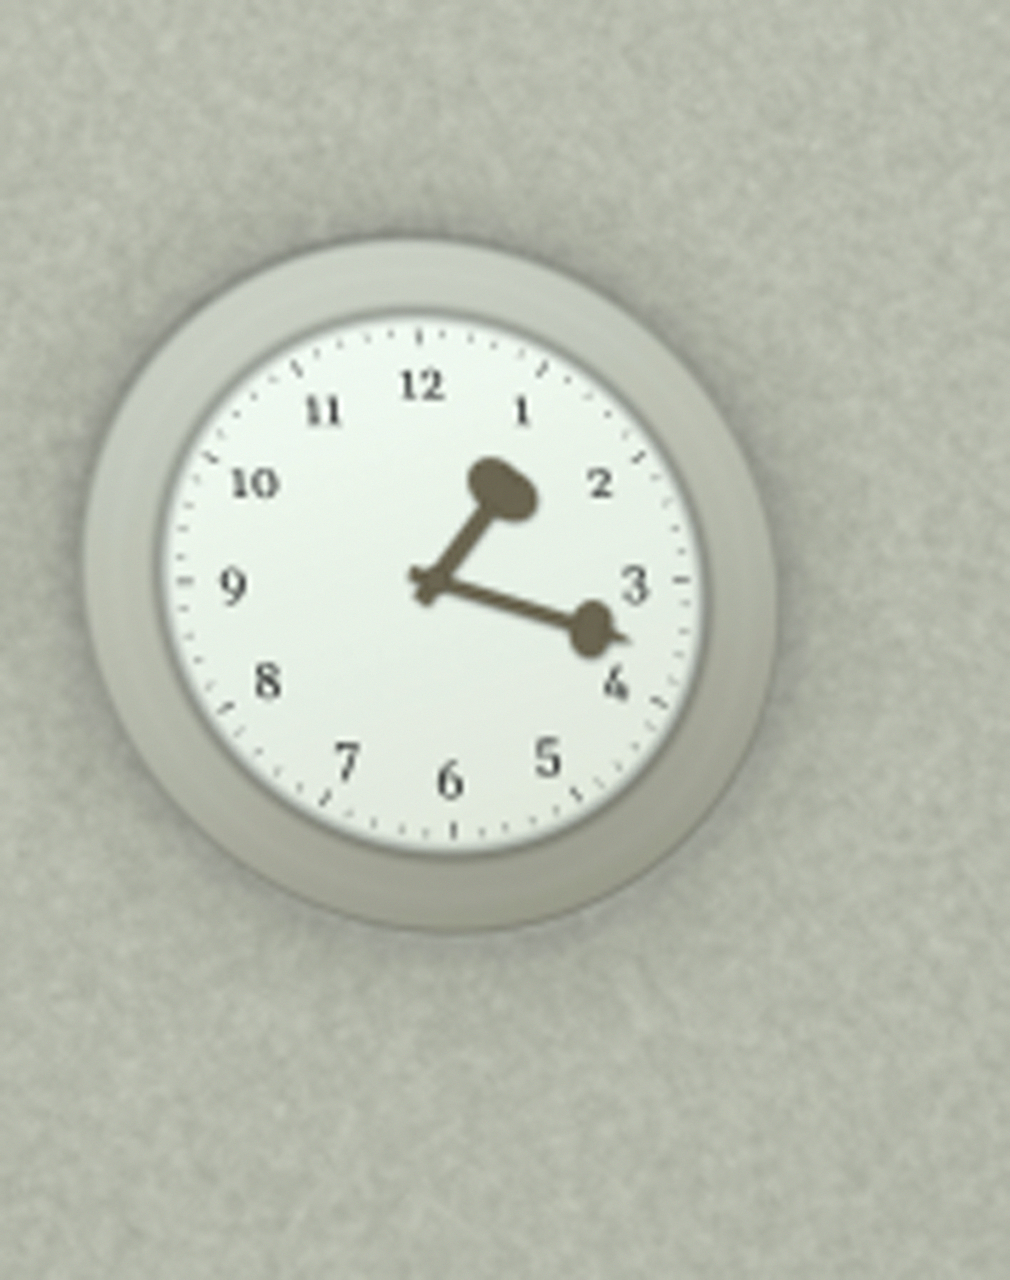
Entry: h=1 m=18
